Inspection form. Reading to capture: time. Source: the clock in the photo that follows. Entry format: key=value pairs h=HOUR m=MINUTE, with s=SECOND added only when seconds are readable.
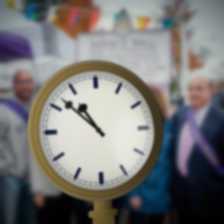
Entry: h=10 m=52
